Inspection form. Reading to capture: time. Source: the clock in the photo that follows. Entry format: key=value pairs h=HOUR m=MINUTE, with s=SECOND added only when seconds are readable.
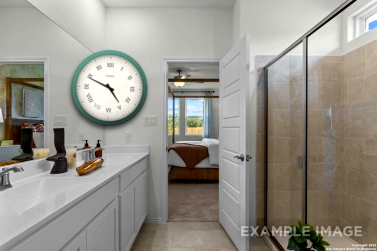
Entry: h=4 m=49
